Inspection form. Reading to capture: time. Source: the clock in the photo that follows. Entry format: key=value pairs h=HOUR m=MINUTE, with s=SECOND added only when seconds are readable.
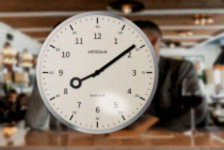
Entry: h=8 m=9
